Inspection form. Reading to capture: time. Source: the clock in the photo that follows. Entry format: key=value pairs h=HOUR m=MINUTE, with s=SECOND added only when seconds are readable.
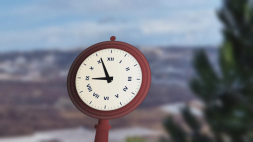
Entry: h=8 m=56
